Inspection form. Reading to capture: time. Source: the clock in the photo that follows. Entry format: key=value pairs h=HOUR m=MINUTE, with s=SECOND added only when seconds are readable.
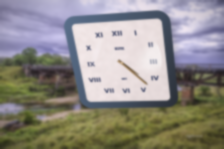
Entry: h=4 m=23
